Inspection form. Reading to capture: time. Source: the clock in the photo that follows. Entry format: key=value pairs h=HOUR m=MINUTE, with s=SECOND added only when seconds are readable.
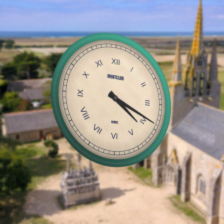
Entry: h=4 m=19
